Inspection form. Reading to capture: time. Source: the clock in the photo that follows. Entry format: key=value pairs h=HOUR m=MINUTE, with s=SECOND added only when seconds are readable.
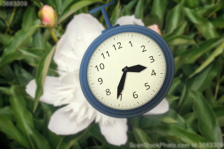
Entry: h=3 m=36
